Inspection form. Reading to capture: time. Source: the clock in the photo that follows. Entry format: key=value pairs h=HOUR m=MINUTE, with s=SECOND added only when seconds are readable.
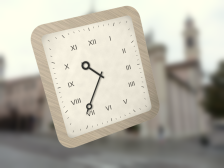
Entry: h=10 m=36
